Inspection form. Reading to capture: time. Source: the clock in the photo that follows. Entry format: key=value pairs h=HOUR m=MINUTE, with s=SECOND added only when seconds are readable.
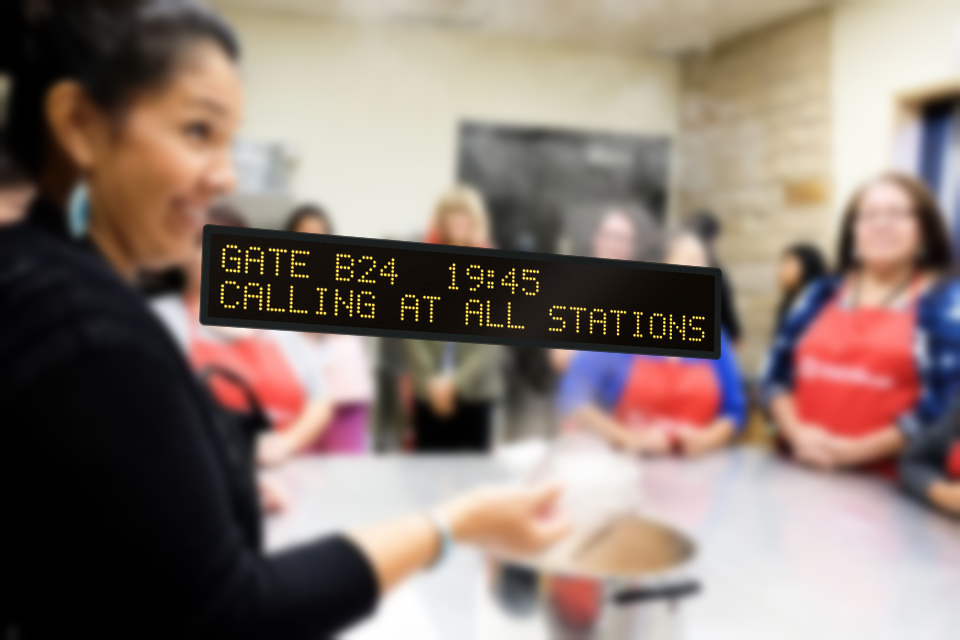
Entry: h=19 m=45
